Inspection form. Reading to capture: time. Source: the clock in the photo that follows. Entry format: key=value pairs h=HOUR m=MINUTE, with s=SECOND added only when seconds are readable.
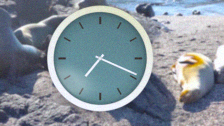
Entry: h=7 m=19
